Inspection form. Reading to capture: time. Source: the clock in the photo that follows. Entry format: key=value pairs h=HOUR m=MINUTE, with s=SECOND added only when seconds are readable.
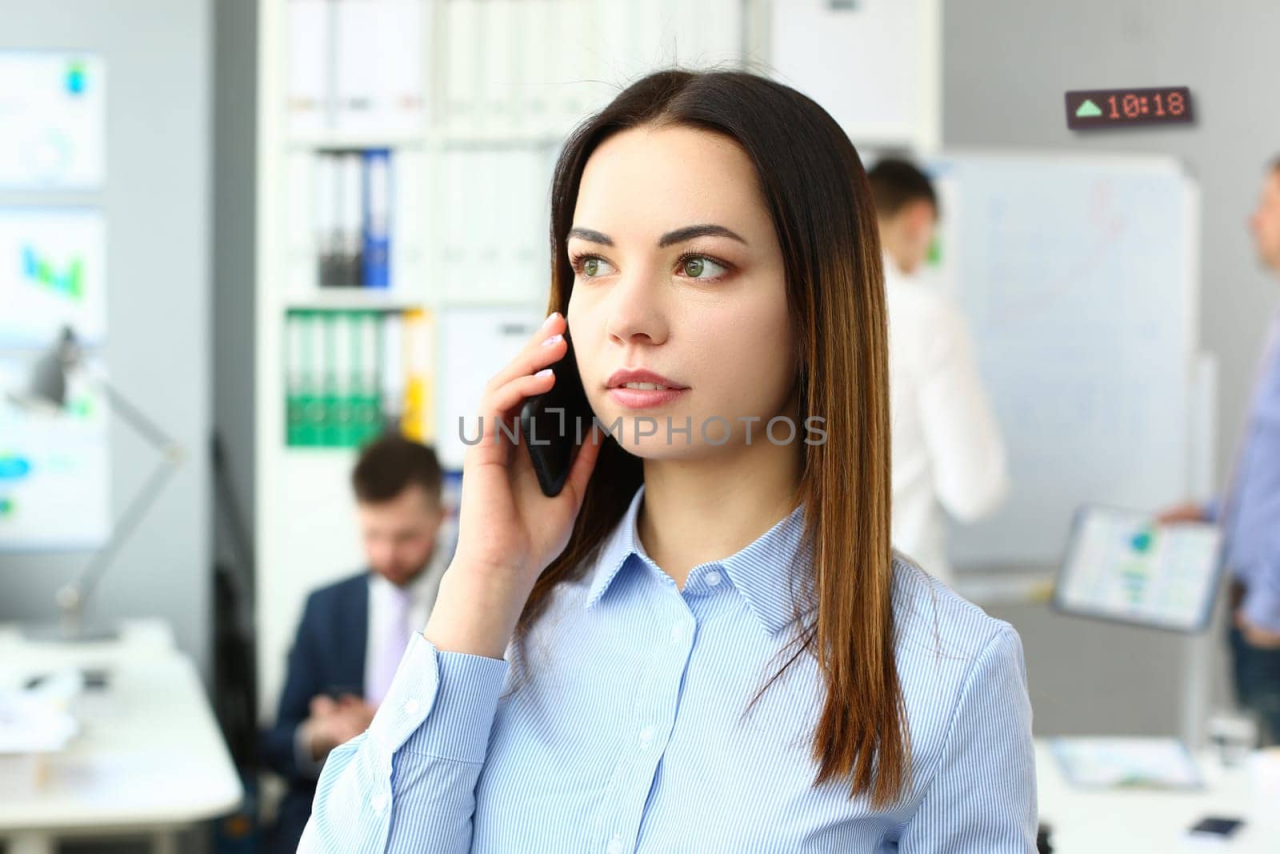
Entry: h=10 m=18
